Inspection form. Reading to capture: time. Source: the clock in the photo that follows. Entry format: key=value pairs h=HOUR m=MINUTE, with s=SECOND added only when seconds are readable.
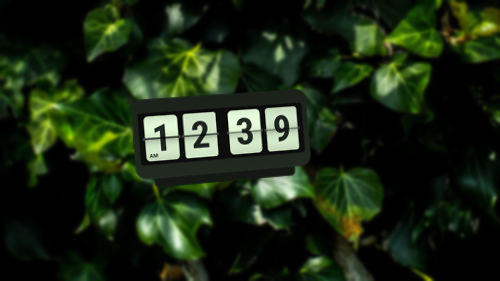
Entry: h=12 m=39
